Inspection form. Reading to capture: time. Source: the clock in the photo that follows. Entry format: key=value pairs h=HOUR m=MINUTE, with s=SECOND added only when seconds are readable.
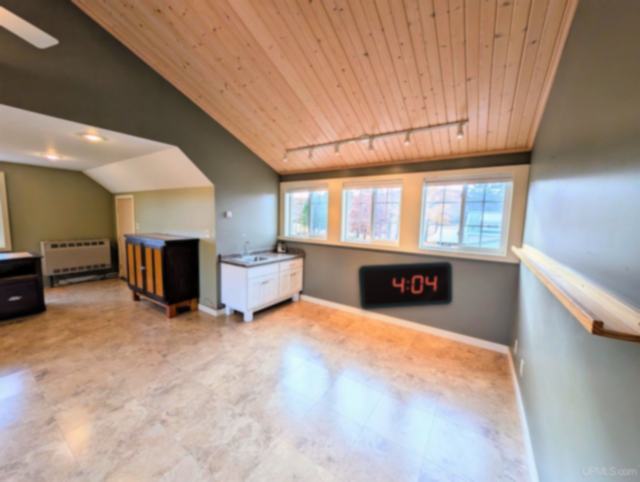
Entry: h=4 m=4
